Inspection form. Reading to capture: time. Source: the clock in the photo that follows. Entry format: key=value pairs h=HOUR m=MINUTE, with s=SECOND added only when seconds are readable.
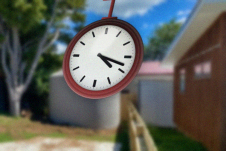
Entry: h=4 m=18
